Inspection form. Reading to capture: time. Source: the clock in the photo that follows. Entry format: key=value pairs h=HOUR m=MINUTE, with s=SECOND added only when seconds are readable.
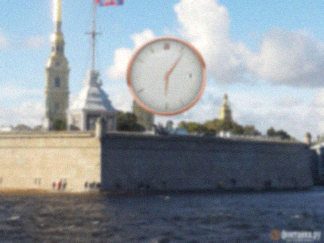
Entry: h=6 m=6
